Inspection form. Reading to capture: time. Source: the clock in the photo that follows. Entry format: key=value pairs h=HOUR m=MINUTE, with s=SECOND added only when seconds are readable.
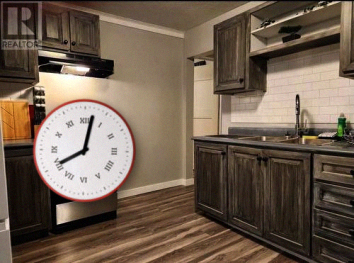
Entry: h=8 m=2
